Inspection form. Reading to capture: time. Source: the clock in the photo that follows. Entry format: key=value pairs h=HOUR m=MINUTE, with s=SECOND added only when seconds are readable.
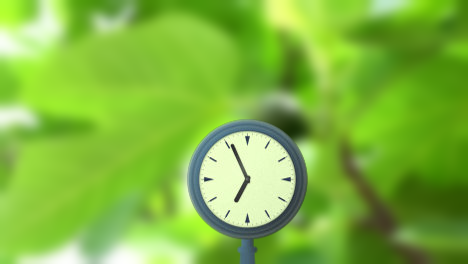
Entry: h=6 m=56
